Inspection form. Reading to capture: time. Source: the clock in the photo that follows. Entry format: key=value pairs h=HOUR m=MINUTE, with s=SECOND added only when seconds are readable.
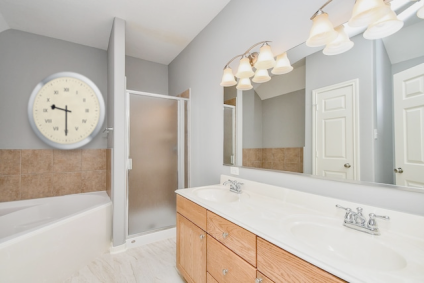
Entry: h=9 m=30
